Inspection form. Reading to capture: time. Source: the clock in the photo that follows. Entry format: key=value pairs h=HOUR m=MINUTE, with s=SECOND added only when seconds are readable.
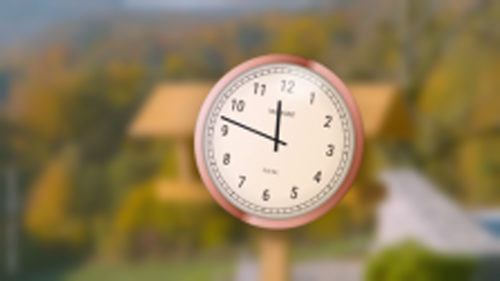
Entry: h=11 m=47
